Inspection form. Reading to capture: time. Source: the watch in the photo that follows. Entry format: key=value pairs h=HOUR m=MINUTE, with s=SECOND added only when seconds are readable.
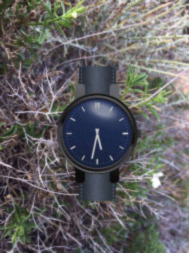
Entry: h=5 m=32
